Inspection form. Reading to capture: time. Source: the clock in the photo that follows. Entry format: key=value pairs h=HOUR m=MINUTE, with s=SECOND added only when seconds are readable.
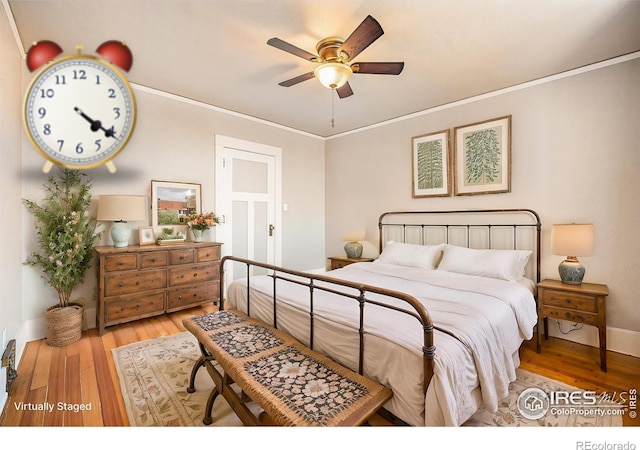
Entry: h=4 m=21
